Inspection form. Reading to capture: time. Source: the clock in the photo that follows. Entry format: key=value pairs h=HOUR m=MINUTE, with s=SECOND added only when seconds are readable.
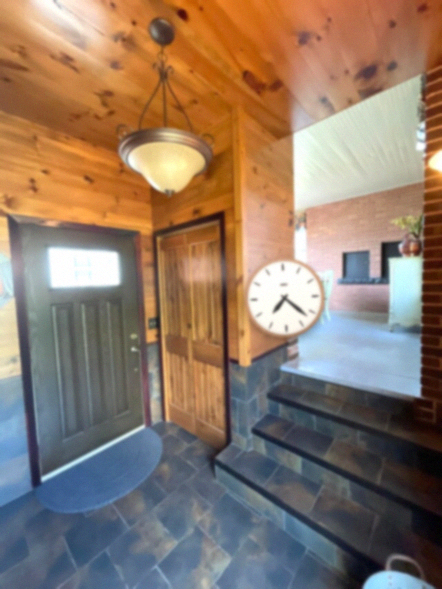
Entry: h=7 m=22
